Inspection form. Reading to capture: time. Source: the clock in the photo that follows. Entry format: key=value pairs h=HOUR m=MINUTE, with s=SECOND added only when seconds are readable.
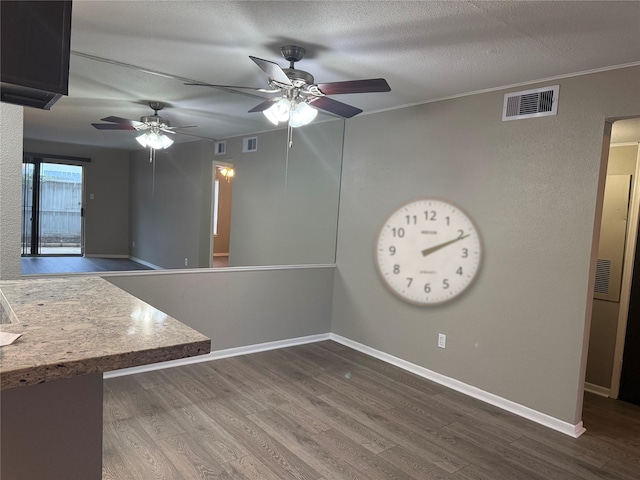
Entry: h=2 m=11
